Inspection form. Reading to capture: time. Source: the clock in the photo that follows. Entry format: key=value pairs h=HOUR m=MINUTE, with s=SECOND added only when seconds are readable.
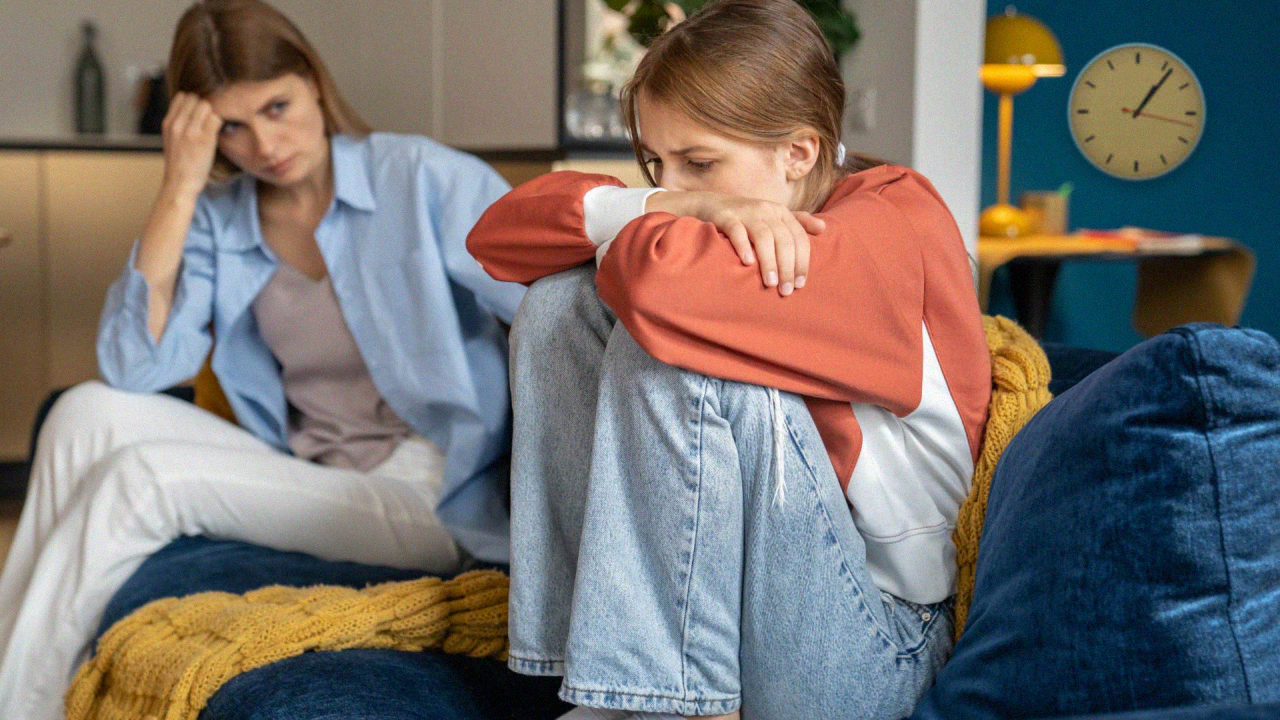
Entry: h=1 m=6 s=17
